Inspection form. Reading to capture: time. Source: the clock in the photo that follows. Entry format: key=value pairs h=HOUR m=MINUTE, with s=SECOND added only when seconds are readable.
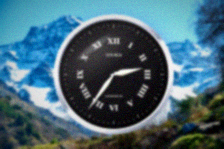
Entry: h=2 m=36
